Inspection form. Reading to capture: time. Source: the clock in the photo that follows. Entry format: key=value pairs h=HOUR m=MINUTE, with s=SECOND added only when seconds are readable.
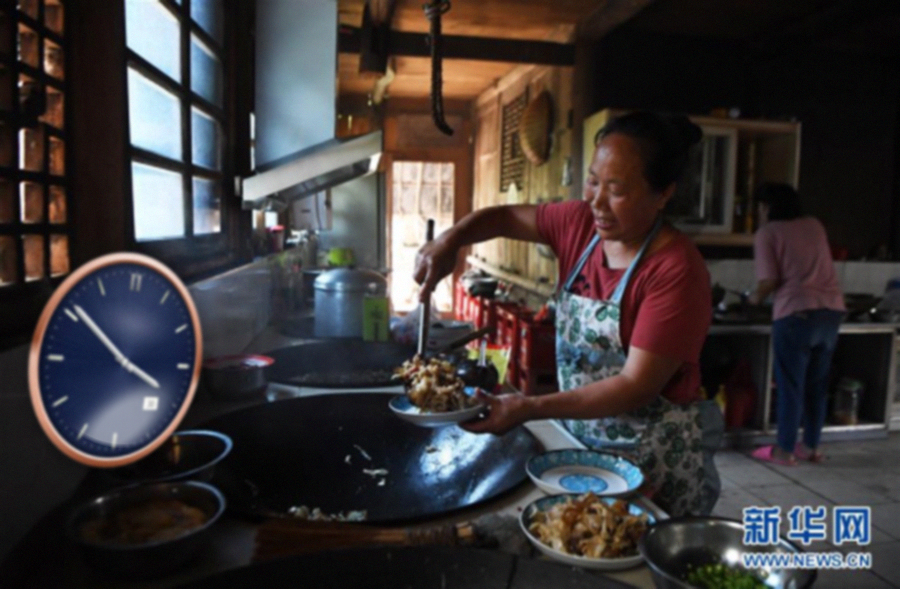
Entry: h=3 m=51
